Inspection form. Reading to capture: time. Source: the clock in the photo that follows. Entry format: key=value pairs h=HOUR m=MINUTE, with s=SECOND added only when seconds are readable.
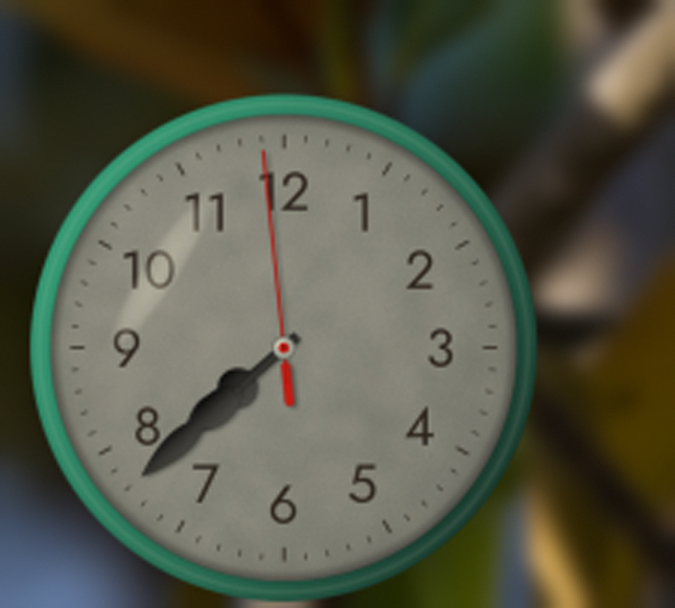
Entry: h=7 m=37 s=59
